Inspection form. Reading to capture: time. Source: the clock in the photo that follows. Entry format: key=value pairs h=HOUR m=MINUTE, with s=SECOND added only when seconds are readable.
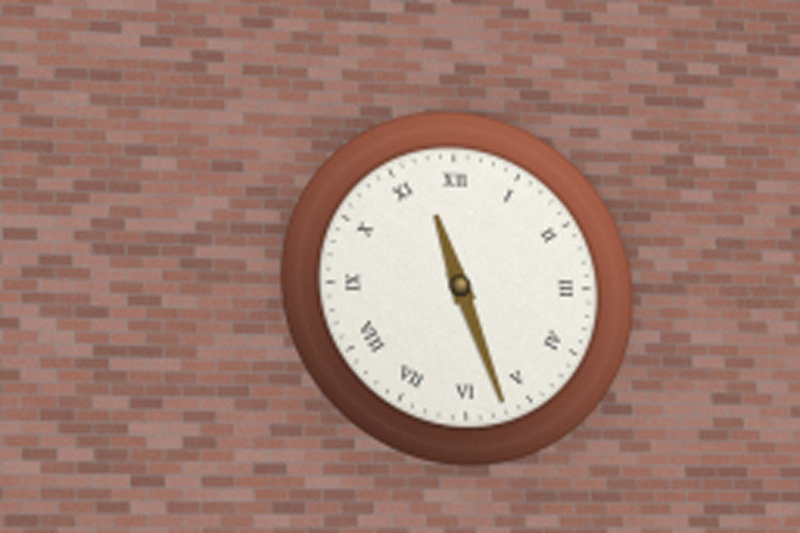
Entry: h=11 m=27
